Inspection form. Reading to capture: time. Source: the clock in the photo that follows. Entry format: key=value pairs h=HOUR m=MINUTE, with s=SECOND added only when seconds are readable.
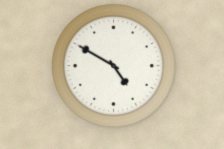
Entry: h=4 m=50
